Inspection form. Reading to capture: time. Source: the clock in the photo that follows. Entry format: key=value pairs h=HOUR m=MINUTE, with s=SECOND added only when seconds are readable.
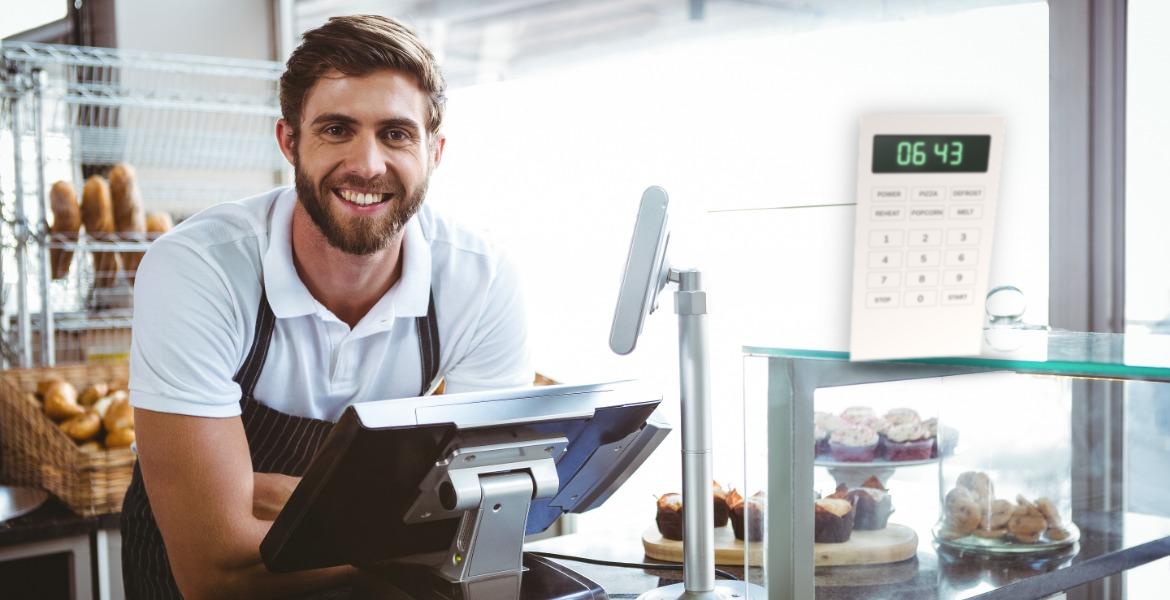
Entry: h=6 m=43
